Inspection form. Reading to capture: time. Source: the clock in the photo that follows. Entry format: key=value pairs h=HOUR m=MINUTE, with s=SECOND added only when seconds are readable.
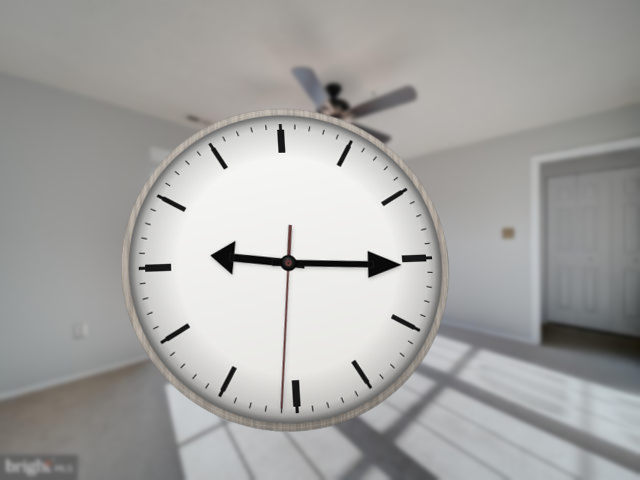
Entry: h=9 m=15 s=31
